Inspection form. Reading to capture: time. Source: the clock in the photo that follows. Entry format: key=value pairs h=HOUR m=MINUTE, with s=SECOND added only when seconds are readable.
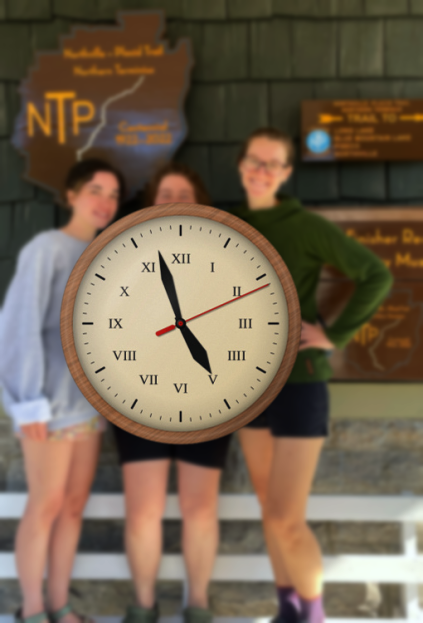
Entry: h=4 m=57 s=11
